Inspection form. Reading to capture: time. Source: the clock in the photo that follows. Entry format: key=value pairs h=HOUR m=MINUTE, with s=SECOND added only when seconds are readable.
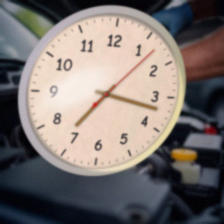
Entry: h=7 m=17 s=7
